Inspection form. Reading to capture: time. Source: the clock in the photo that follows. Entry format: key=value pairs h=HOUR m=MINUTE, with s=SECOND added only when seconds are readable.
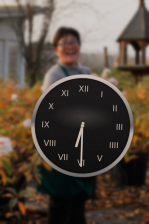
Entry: h=6 m=30
